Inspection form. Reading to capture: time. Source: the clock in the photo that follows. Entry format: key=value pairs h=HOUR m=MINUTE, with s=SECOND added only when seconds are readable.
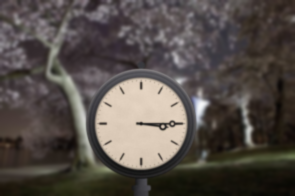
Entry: h=3 m=15
